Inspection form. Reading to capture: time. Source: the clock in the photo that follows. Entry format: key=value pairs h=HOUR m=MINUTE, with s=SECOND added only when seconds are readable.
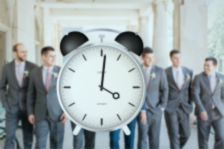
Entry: h=4 m=1
